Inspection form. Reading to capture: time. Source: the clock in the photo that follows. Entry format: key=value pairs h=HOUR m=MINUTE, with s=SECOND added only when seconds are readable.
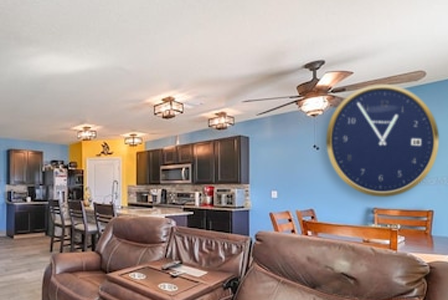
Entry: h=12 m=54
